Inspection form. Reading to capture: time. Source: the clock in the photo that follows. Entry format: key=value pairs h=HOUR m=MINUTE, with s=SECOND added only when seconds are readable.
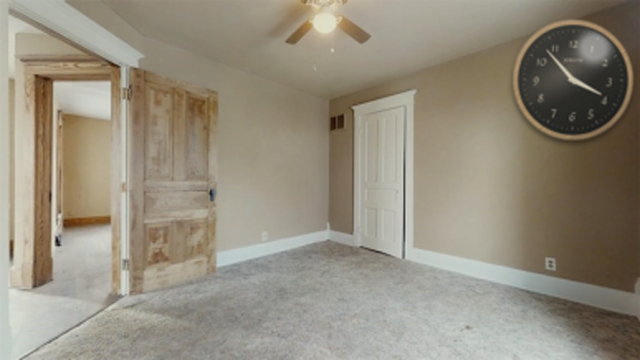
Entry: h=3 m=53
